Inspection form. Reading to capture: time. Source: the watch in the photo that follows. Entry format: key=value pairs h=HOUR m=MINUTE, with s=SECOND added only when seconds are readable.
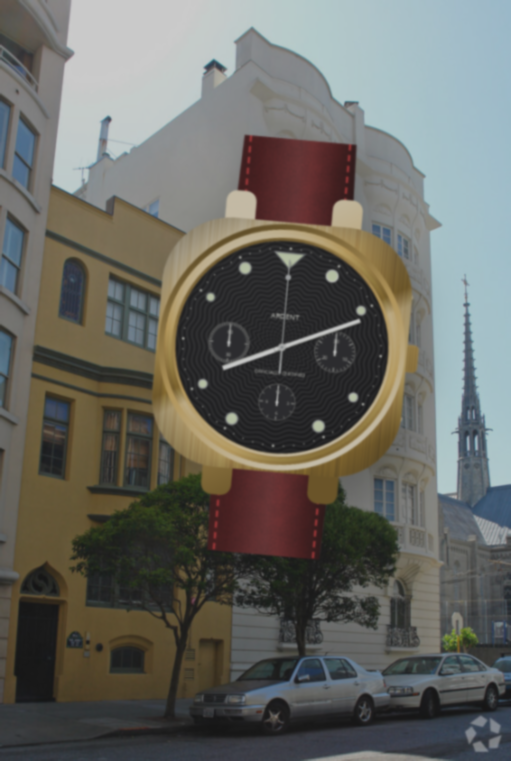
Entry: h=8 m=11
